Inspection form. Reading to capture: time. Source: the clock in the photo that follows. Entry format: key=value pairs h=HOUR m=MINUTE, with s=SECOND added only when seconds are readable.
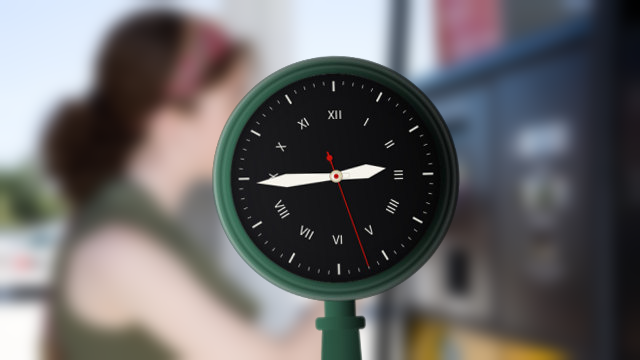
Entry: h=2 m=44 s=27
